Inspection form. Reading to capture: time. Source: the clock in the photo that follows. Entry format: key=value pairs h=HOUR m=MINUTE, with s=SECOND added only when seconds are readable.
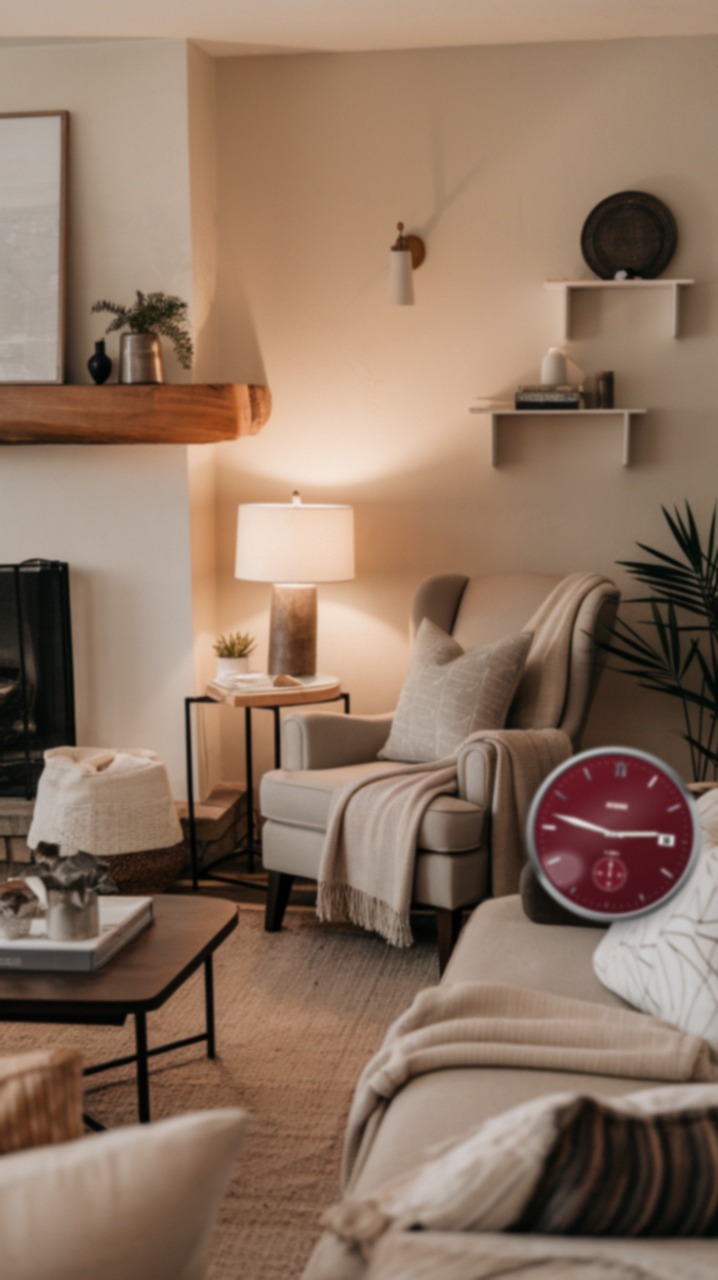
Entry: h=2 m=47
